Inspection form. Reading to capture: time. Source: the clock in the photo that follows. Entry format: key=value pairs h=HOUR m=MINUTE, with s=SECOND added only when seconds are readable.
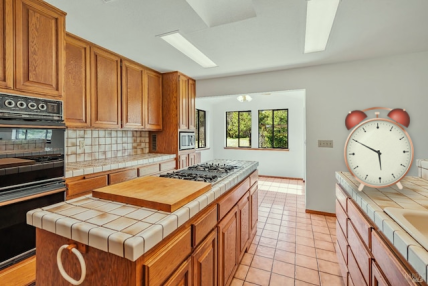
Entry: h=5 m=50
